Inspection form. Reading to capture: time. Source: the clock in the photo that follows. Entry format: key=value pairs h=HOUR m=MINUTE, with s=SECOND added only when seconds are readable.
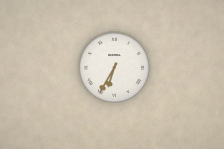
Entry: h=6 m=35
